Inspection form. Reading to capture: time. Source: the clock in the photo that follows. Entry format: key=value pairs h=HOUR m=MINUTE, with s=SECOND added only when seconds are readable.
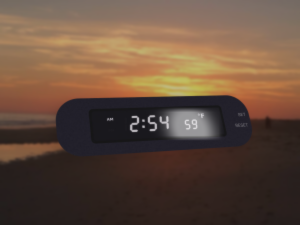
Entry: h=2 m=54
